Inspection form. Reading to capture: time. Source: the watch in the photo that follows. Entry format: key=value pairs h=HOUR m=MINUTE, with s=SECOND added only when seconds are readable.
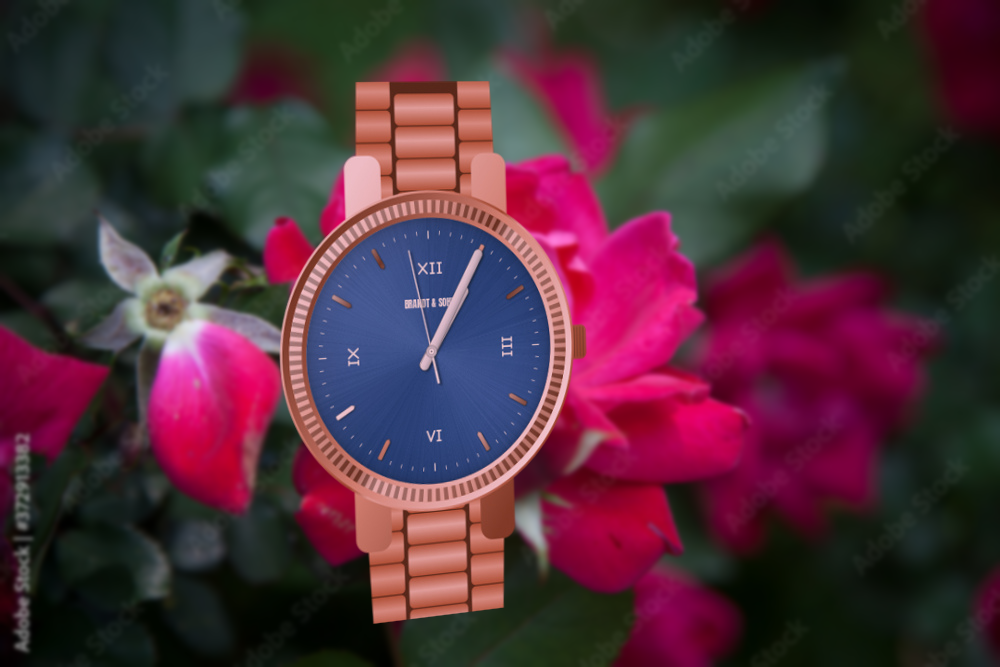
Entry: h=1 m=4 s=58
